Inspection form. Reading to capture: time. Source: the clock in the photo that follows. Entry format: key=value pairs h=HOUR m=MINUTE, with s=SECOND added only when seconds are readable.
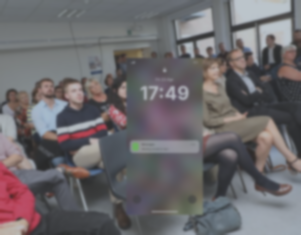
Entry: h=17 m=49
